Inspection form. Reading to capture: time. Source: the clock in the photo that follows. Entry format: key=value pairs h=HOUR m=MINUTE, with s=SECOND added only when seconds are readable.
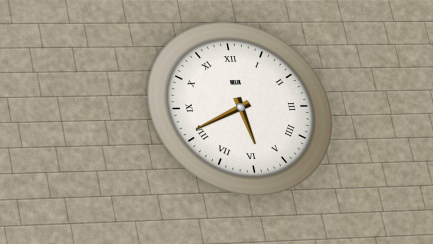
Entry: h=5 m=41
